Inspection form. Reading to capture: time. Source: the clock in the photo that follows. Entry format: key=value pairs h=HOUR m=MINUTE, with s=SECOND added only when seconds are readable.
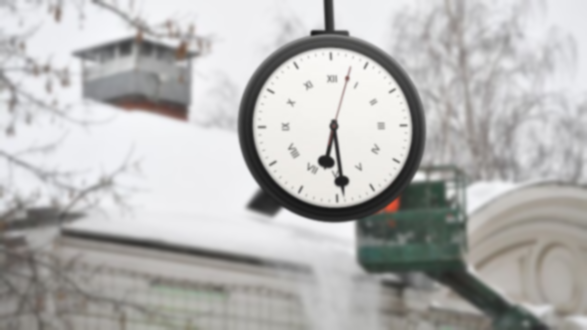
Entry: h=6 m=29 s=3
